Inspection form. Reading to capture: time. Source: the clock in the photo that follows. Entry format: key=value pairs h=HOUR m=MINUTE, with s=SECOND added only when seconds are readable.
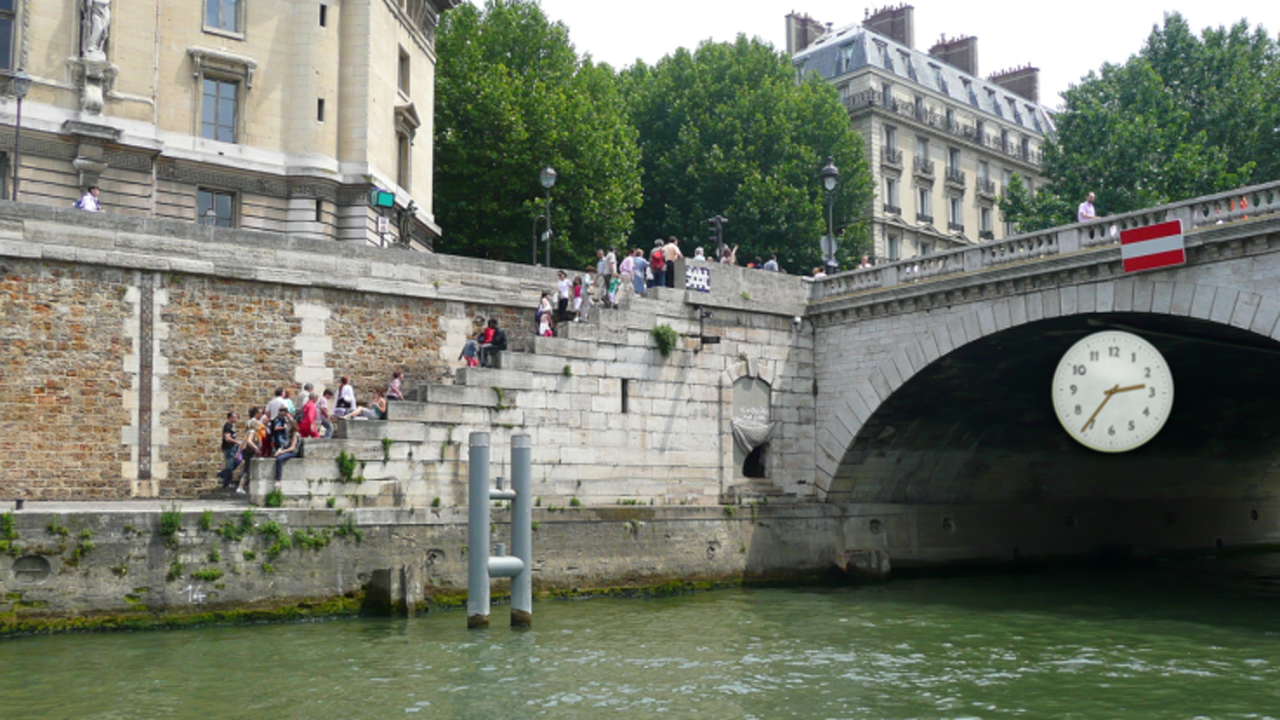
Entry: h=2 m=36
